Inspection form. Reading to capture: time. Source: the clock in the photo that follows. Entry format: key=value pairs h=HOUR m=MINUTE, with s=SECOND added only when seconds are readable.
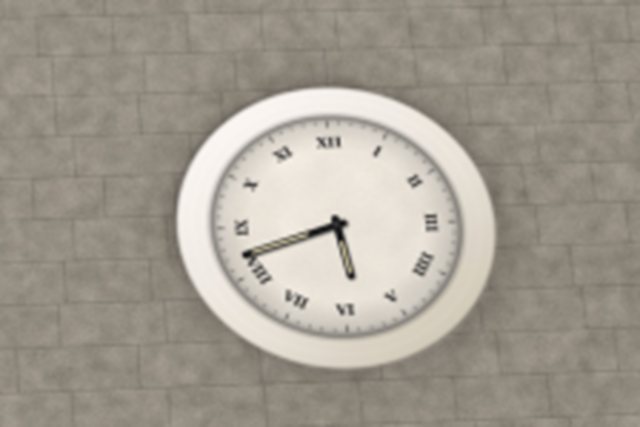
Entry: h=5 m=42
